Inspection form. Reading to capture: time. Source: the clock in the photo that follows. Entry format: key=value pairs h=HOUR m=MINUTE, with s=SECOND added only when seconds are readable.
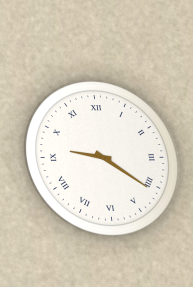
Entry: h=9 m=21
